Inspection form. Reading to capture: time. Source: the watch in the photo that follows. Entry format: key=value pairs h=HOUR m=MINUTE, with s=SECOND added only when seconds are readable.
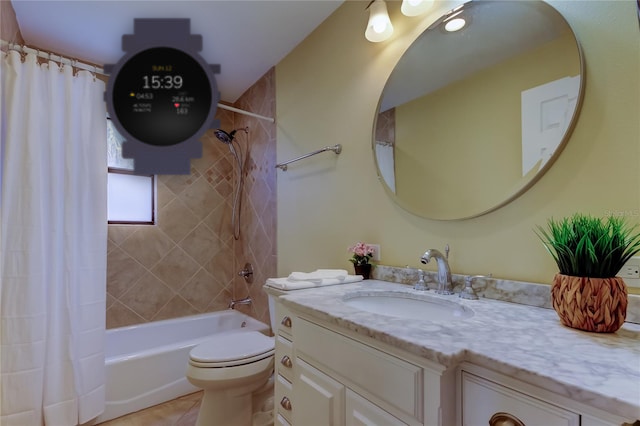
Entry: h=15 m=39
